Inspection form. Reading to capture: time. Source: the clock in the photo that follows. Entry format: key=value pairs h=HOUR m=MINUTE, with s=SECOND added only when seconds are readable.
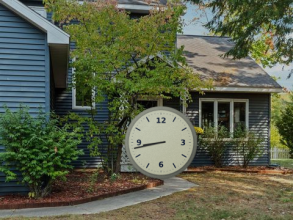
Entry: h=8 m=43
